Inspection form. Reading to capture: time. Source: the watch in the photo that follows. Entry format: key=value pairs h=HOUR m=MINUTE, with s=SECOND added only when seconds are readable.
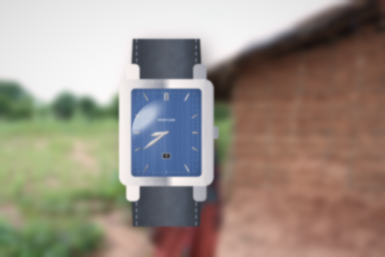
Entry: h=8 m=39
